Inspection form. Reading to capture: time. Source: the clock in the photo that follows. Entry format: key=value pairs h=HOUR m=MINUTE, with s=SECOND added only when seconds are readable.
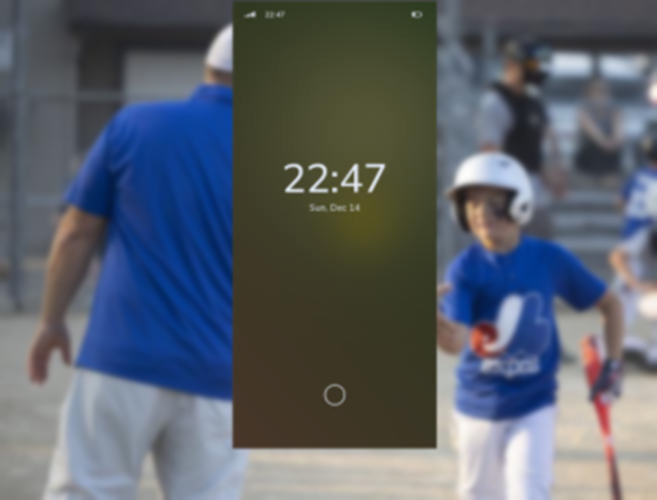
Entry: h=22 m=47
